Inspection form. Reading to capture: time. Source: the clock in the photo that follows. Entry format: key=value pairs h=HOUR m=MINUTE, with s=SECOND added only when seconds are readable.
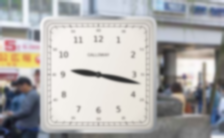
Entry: h=9 m=17
